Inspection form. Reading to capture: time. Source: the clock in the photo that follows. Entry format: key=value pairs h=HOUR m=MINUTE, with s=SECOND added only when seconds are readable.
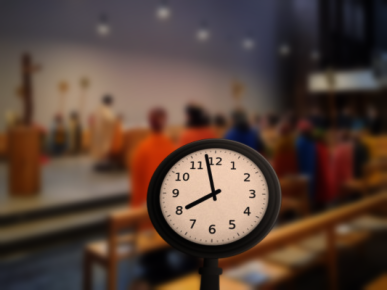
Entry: h=7 m=58
